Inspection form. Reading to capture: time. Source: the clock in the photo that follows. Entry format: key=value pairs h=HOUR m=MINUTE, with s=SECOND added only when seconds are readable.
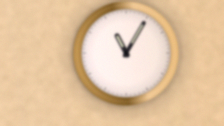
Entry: h=11 m=5
